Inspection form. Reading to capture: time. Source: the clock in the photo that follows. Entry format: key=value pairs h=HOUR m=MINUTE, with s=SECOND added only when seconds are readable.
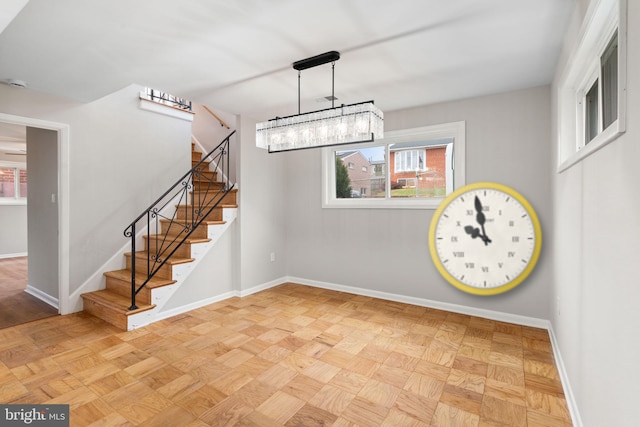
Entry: h=9 m=58
